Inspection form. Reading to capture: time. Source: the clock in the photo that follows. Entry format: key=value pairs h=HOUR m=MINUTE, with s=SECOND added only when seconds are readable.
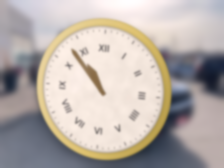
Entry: h=10 m=53
